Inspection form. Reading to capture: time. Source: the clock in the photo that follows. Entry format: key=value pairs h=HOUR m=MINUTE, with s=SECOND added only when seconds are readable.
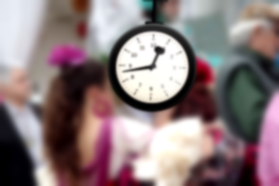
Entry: h=12 m=43
